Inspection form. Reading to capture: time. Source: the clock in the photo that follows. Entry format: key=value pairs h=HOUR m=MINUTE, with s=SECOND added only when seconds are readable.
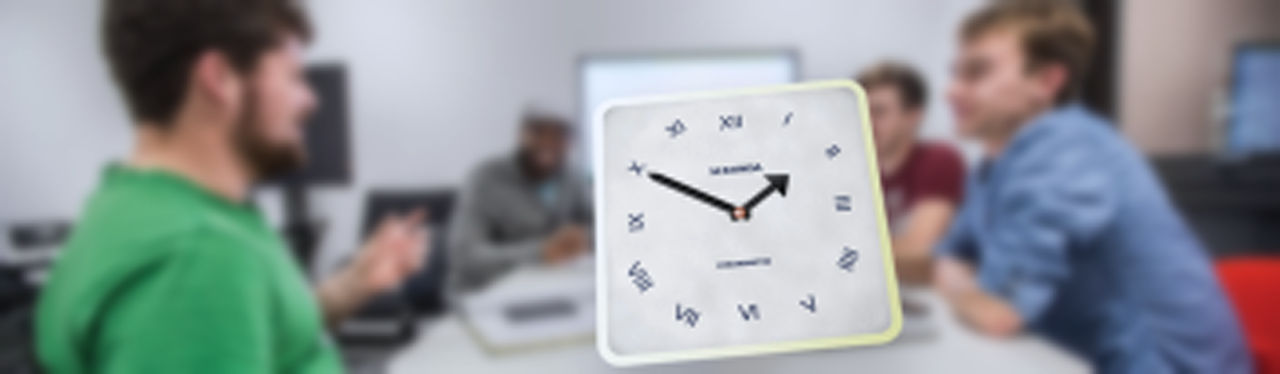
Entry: h=1 m=50
